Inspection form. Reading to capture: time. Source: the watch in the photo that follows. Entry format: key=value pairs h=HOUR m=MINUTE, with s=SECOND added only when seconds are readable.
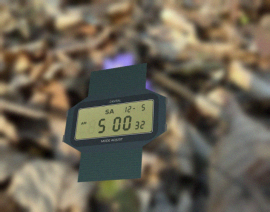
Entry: h=5 m=0 s=32
